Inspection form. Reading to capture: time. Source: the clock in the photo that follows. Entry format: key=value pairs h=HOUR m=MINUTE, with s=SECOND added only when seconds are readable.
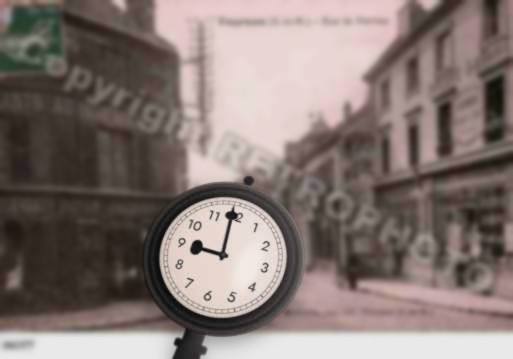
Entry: h=8 m=59
